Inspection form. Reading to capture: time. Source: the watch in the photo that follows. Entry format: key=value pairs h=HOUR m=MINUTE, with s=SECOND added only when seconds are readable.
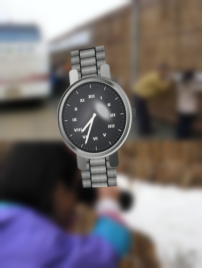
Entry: h=7 m=34
